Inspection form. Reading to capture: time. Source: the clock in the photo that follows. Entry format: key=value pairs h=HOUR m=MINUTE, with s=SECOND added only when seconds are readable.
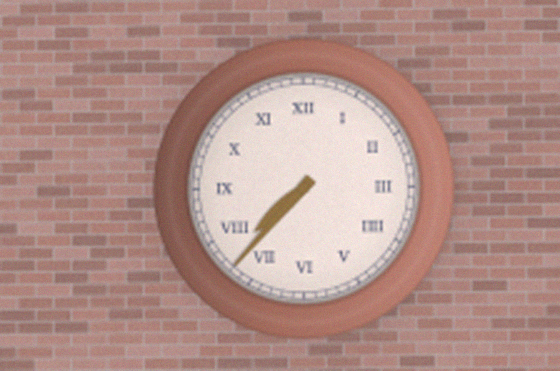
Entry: h=7 m=37
